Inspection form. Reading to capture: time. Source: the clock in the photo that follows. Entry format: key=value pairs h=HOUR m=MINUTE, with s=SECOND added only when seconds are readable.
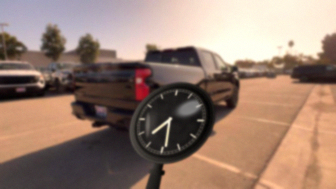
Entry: h=7 m=29
